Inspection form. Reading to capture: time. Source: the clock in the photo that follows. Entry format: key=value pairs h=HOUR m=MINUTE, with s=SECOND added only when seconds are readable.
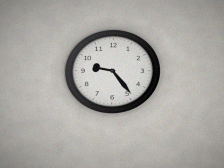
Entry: h=9 m=24
